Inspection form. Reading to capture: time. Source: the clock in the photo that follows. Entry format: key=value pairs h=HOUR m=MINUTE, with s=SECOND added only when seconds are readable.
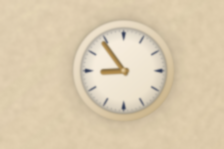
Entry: h=8 m=54
